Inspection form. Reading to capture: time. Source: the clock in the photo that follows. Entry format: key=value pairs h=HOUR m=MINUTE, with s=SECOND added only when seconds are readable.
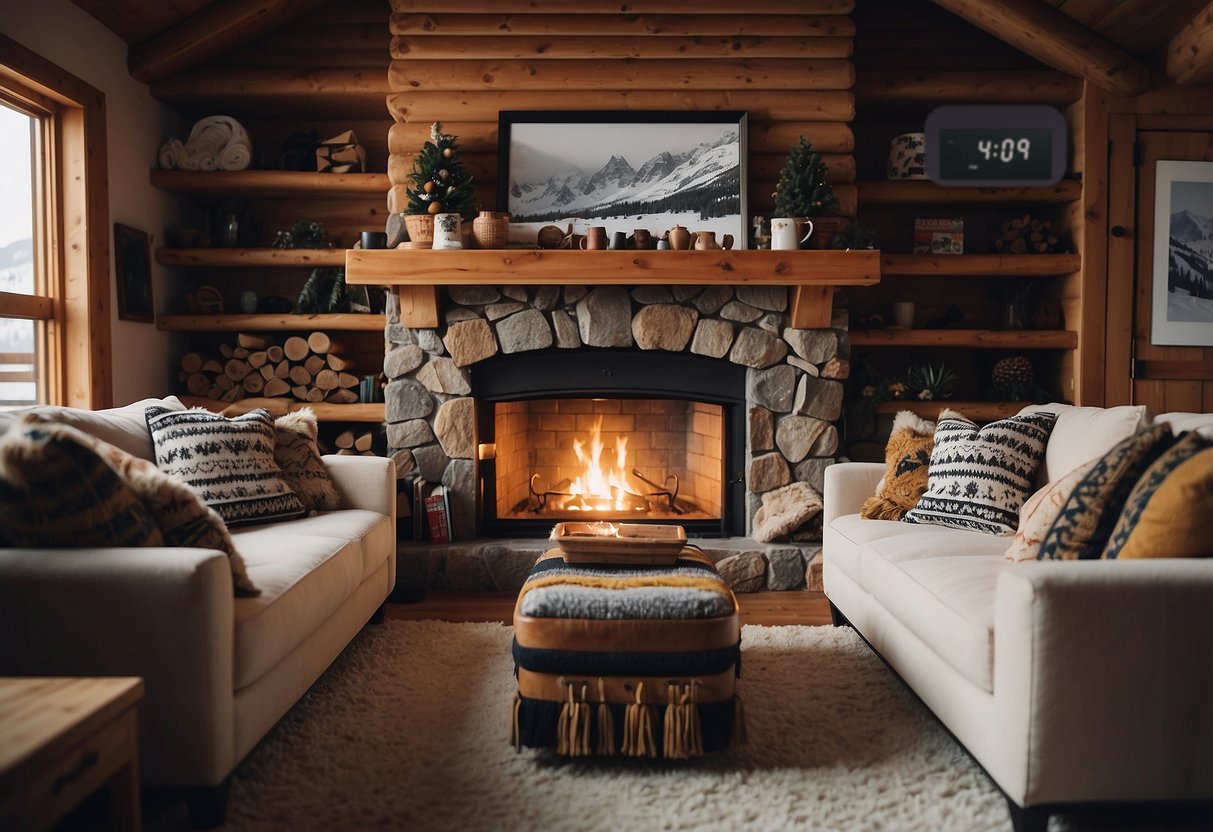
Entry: h=4 m=9
